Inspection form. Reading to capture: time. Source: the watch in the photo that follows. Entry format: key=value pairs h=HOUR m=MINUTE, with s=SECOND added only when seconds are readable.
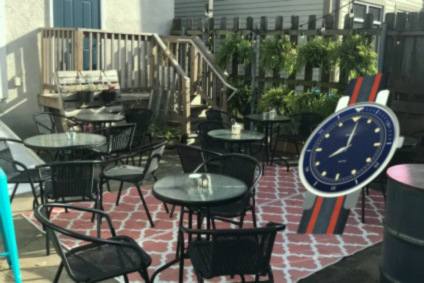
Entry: h=8 m=1
